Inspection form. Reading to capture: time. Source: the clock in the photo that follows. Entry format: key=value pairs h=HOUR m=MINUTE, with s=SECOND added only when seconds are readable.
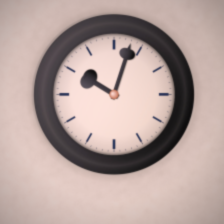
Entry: h=10 m=3
